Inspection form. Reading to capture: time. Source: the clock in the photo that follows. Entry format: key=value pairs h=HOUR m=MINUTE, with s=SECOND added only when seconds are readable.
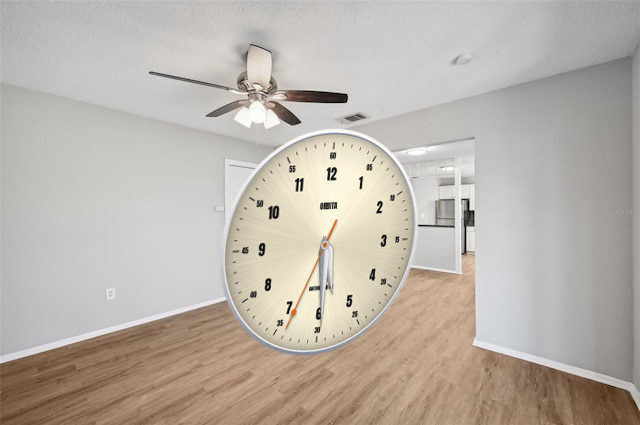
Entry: h=5 m=29 s=34
